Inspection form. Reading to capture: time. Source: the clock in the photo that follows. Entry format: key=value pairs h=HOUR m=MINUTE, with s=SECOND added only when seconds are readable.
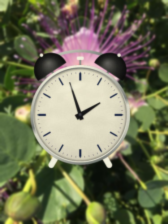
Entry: h=1 m=57
